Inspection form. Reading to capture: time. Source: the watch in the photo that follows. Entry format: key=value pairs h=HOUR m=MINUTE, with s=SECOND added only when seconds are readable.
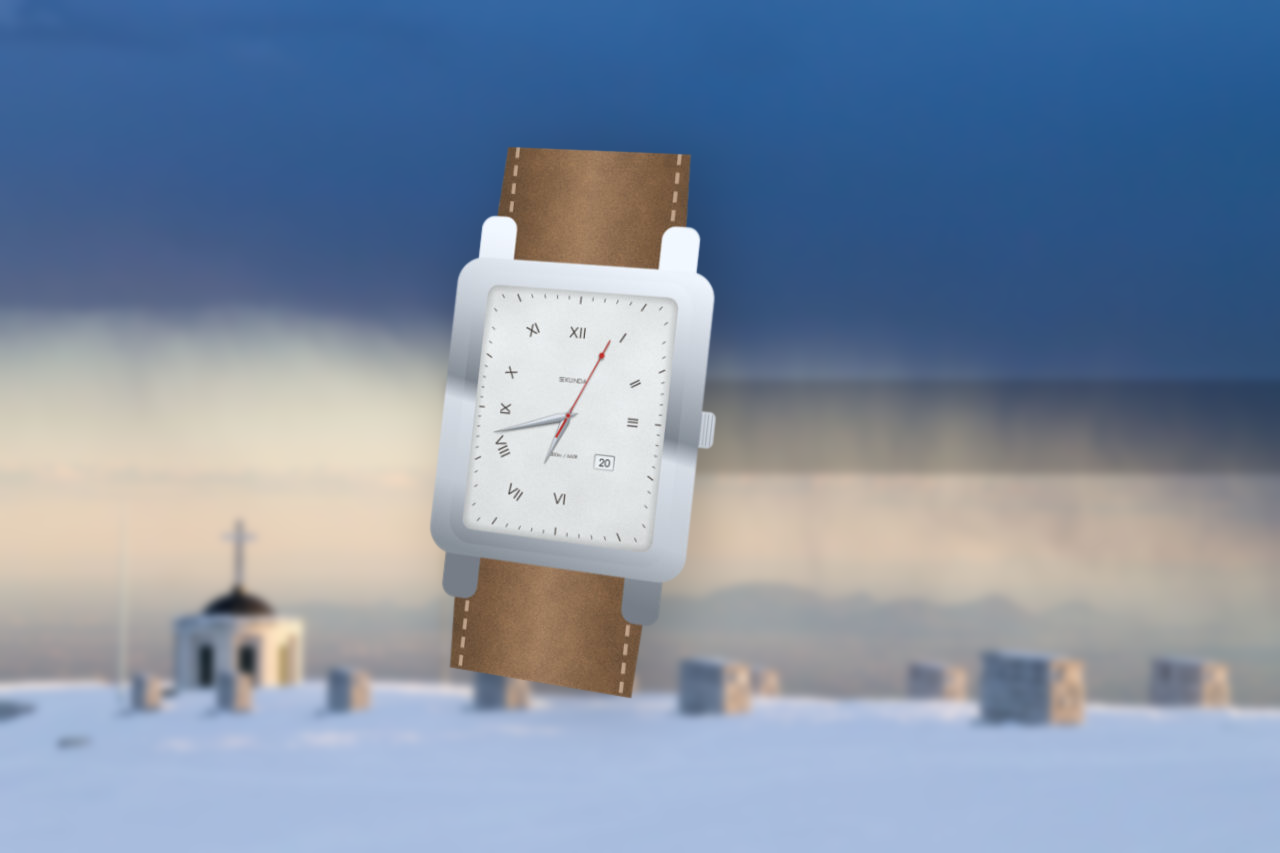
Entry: h=6 m=42 s=4
